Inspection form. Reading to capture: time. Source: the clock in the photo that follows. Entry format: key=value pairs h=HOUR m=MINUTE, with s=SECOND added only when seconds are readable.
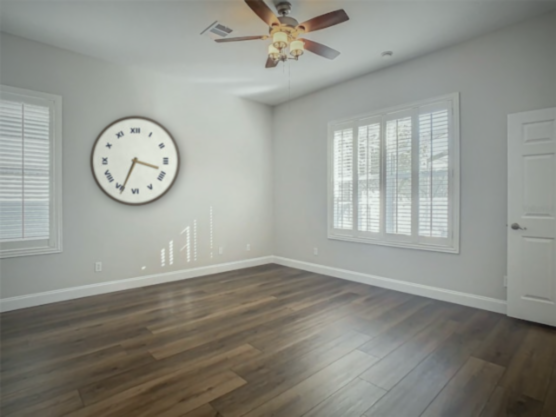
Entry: h=3 m=34
